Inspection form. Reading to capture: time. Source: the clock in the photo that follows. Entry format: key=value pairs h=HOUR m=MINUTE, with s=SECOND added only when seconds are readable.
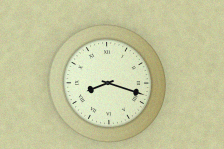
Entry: h=8 m=18
